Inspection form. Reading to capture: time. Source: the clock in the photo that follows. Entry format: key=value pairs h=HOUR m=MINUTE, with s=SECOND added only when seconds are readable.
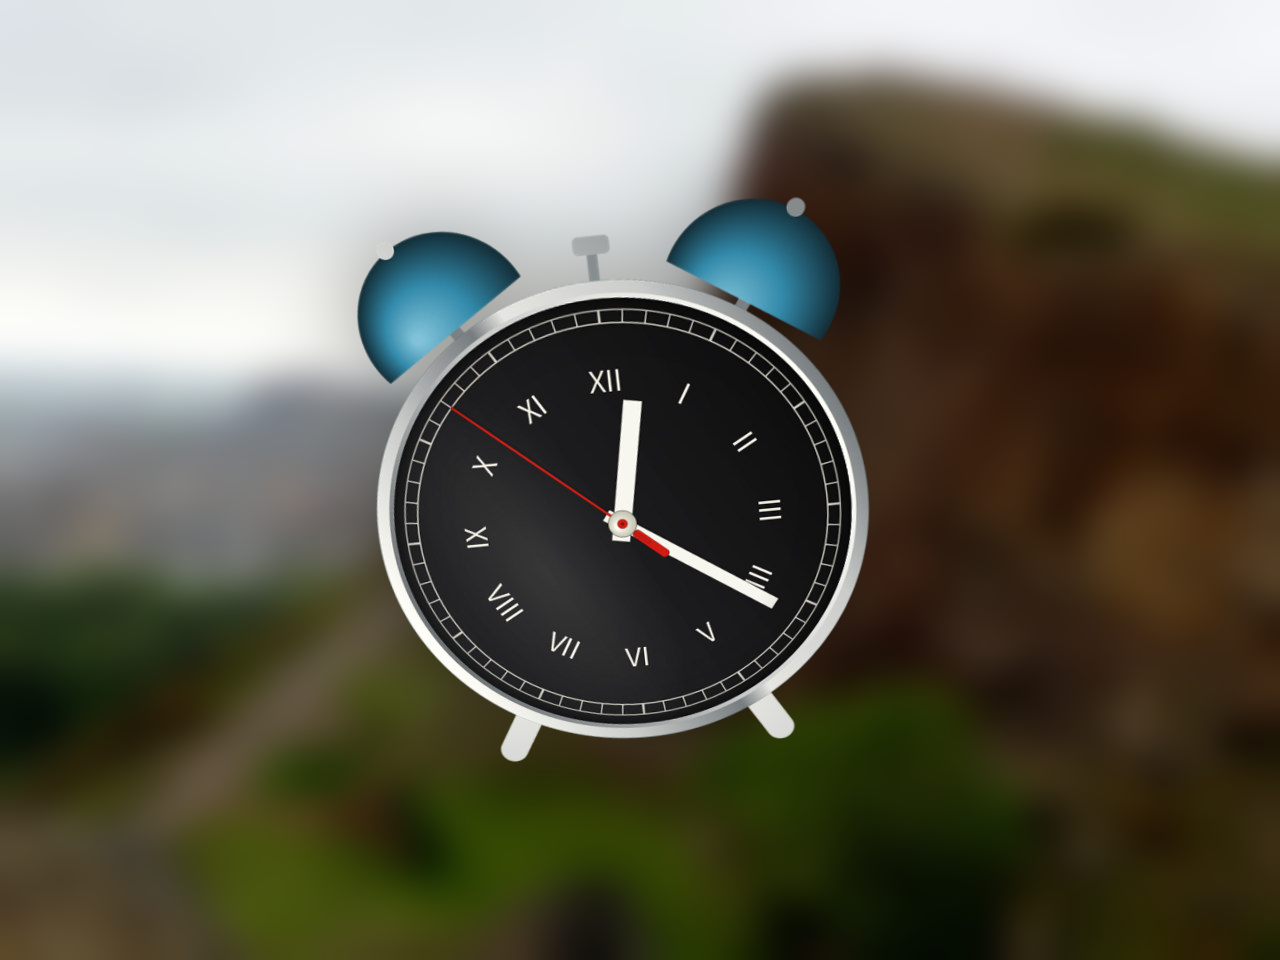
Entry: h=12 m=20 s=52
